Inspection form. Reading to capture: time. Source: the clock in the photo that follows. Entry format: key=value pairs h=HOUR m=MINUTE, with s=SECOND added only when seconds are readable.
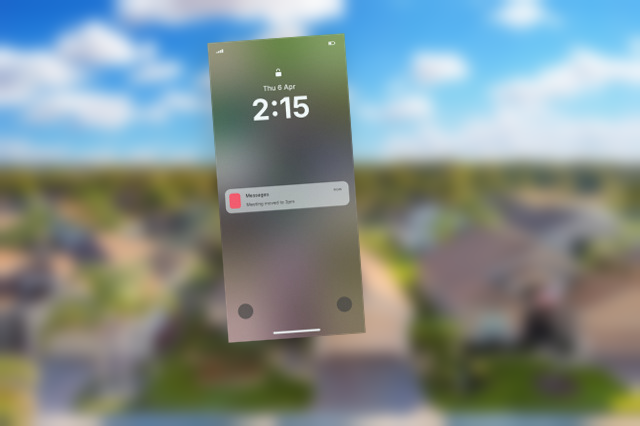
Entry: h=2 m=15
